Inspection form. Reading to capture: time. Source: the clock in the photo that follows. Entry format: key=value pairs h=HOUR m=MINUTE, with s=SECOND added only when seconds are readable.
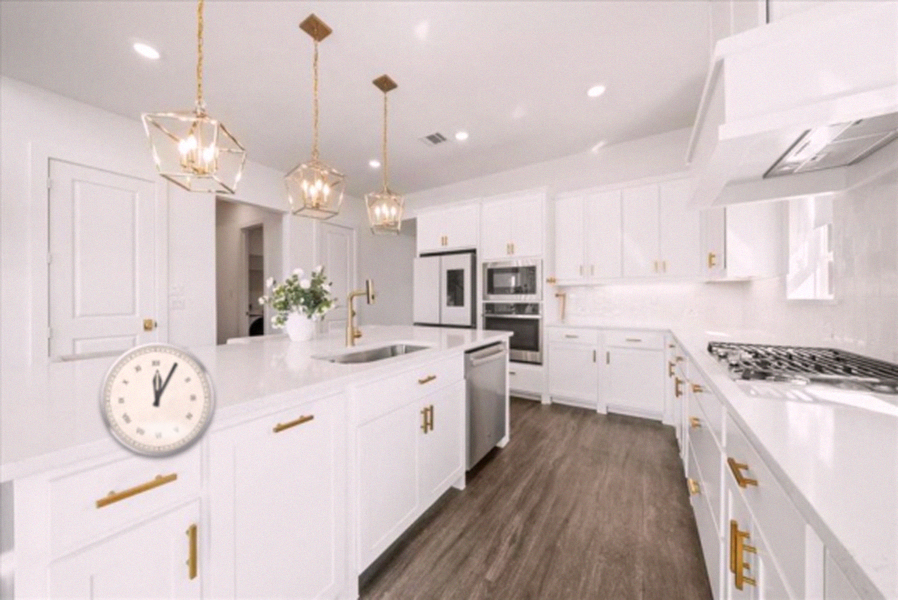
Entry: h=12 m=5
